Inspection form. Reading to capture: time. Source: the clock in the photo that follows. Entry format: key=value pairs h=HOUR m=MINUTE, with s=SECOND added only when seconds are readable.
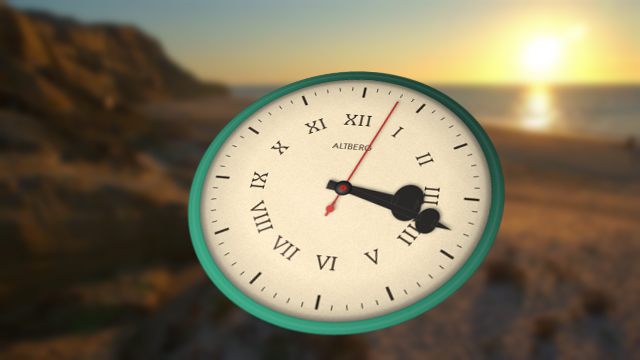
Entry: h=3 m=18 s=3
